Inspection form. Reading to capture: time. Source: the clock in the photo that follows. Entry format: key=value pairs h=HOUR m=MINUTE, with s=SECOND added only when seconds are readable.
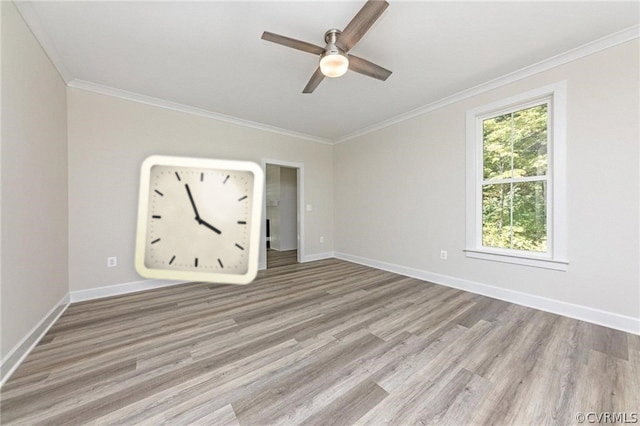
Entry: h=3 m=56
